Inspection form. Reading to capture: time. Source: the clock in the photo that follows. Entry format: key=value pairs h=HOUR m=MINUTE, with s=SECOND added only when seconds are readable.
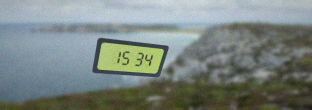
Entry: h=15 m=34
